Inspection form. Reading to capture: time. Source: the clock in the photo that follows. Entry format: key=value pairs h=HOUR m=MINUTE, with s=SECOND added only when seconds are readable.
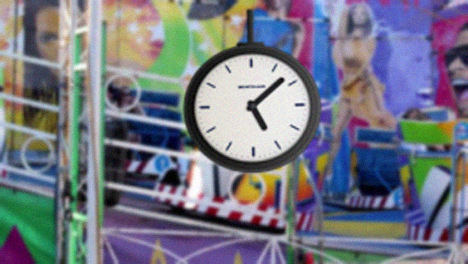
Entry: h=5 m=8
